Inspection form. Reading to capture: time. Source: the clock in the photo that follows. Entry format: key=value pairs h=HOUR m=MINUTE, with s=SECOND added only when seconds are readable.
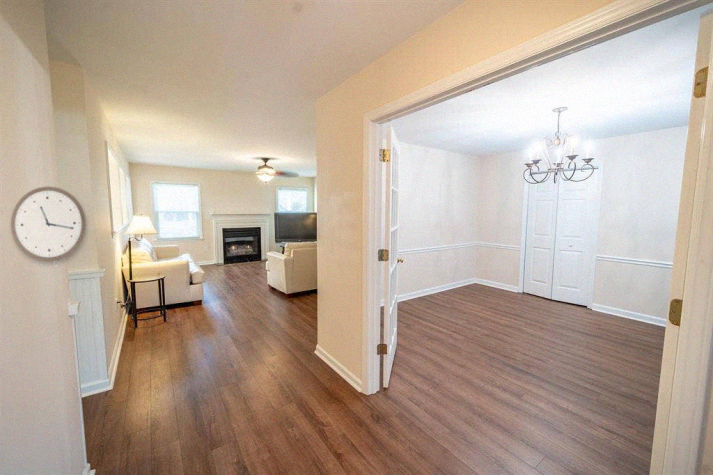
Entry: h=11 m=17
